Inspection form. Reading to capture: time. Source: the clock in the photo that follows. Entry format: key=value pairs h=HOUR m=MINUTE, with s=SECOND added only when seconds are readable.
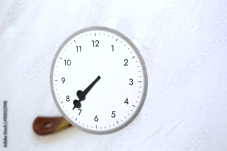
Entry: h=7 m=37
